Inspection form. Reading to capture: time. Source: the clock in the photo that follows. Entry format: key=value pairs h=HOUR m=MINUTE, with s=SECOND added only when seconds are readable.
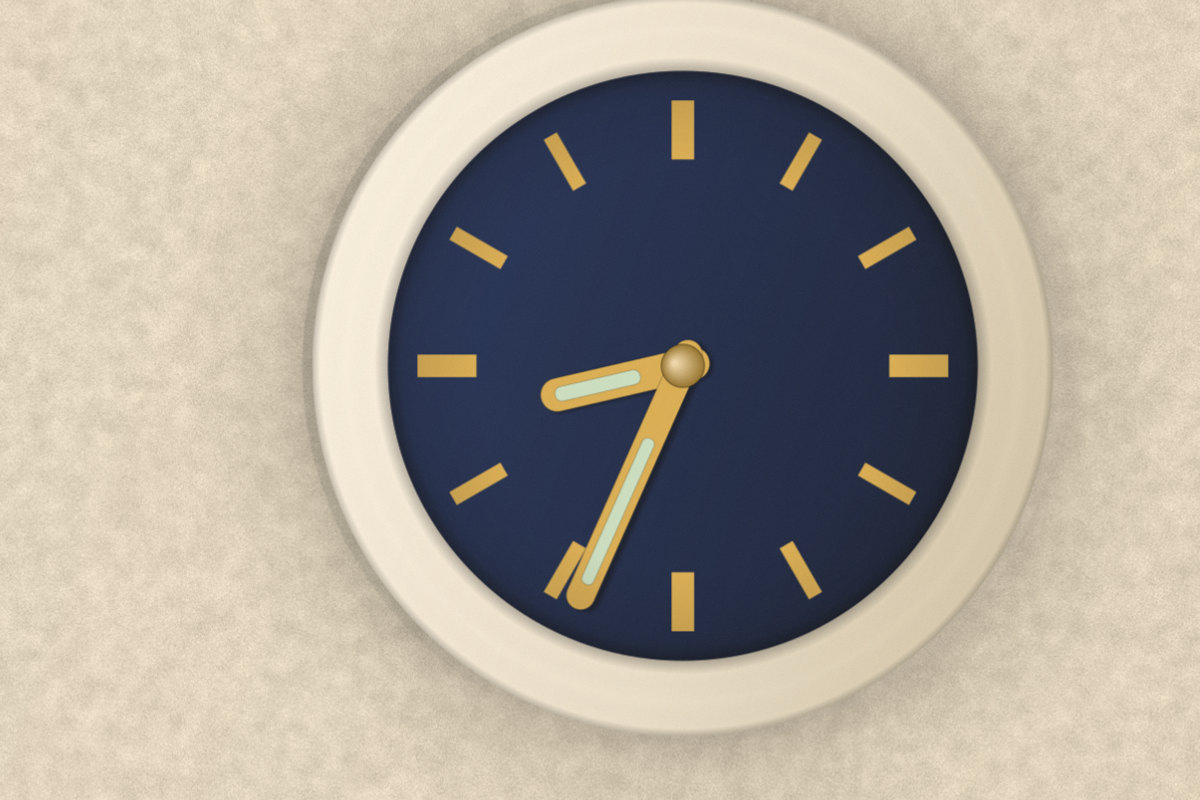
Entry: h=8 m=34
